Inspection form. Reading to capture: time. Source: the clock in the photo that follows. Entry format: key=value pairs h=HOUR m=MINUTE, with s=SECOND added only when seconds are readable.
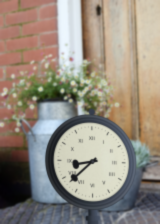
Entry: h=8 m=38
